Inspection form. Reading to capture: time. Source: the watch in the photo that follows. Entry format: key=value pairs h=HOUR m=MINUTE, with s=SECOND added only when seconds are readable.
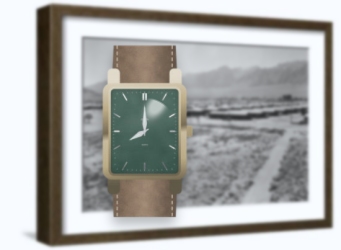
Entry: h=8 m=0
